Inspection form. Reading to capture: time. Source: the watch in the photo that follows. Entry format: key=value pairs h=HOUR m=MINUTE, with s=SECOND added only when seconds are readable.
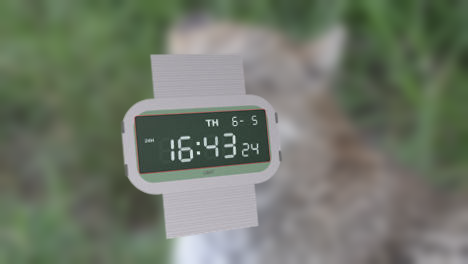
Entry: h=16 m=43 s=24
